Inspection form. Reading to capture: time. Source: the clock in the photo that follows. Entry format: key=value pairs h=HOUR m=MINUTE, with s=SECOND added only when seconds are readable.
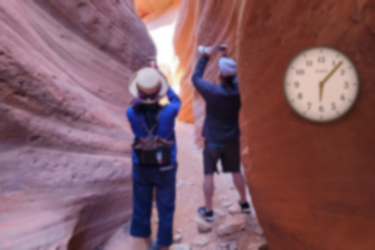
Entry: h=6 m=7
